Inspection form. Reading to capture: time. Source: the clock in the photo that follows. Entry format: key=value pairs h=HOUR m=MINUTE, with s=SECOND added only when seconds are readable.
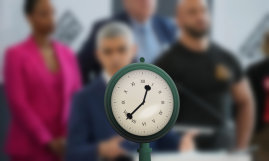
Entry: h=12 m=38
